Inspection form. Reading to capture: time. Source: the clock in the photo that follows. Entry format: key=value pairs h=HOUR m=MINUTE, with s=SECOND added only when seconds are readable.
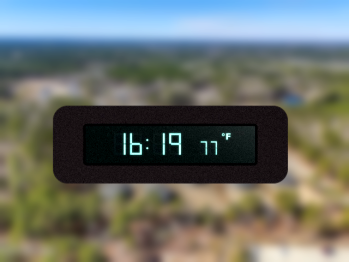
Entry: h=16 m=19
